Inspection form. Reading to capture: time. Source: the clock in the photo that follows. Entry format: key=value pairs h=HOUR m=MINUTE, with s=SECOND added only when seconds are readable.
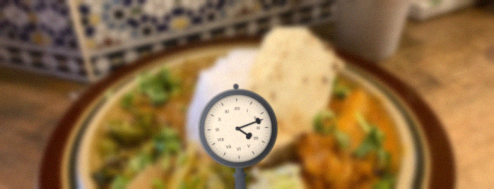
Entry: h=4 m=12
